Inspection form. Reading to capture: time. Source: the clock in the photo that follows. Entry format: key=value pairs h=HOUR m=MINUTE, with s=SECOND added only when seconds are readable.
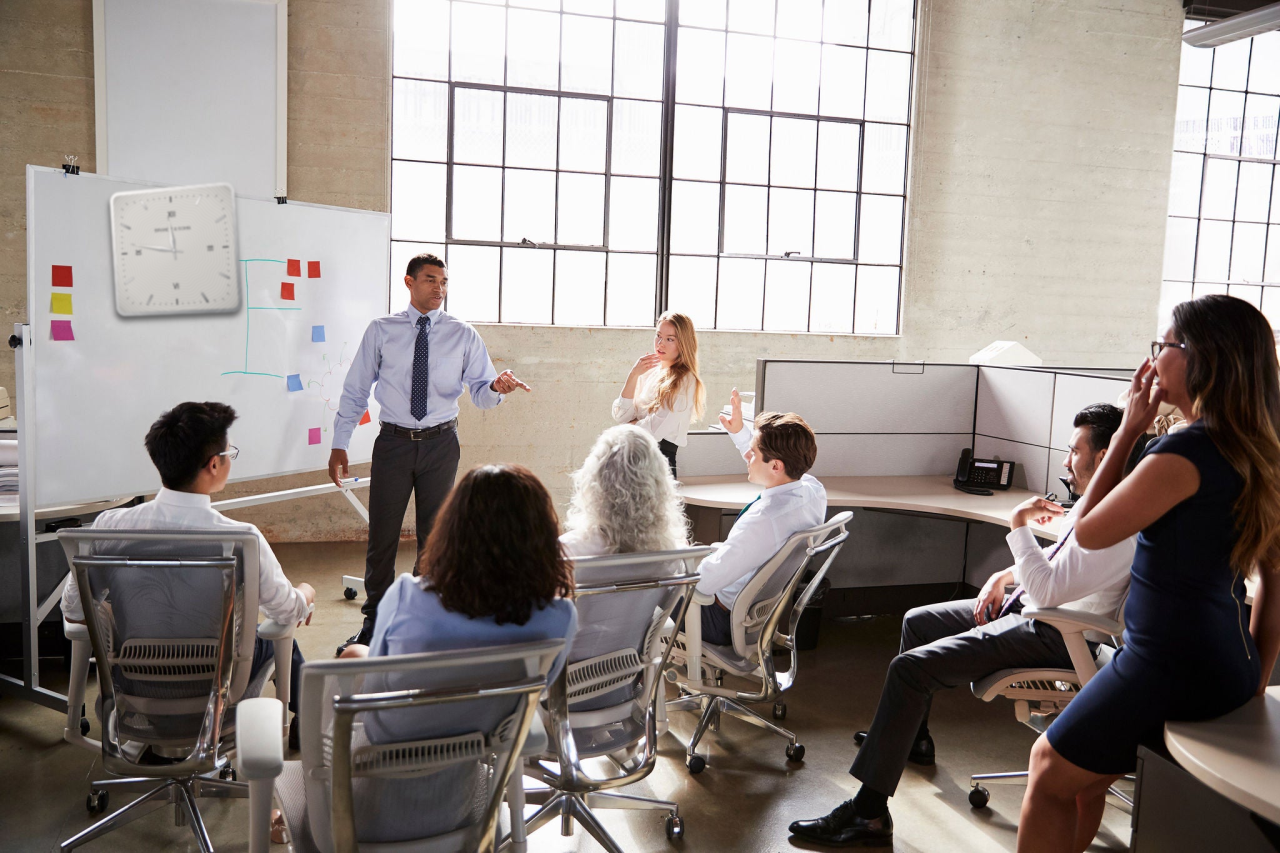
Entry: h=11 m=47
